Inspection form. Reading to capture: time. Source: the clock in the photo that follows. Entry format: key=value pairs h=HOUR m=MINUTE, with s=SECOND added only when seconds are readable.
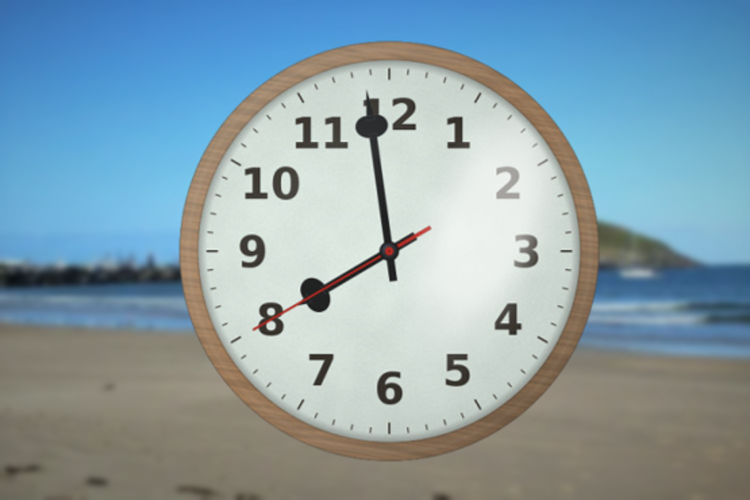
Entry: h=7 m=58 s=40
